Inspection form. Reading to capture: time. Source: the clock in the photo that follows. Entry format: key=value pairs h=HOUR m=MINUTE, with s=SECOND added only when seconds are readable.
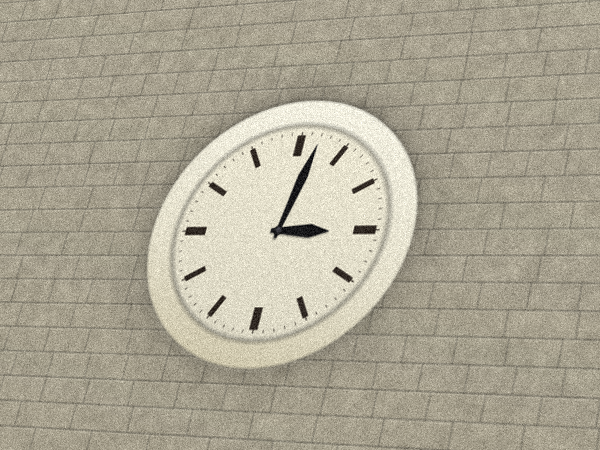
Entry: h=3 m=2
